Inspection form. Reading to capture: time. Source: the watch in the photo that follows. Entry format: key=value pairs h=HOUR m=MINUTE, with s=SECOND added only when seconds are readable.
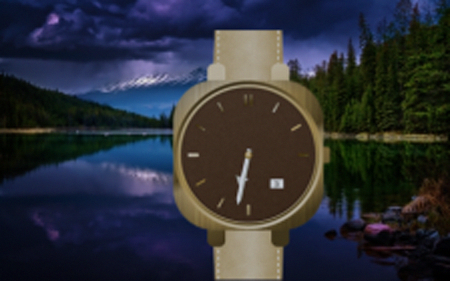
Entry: h=6 m=32
